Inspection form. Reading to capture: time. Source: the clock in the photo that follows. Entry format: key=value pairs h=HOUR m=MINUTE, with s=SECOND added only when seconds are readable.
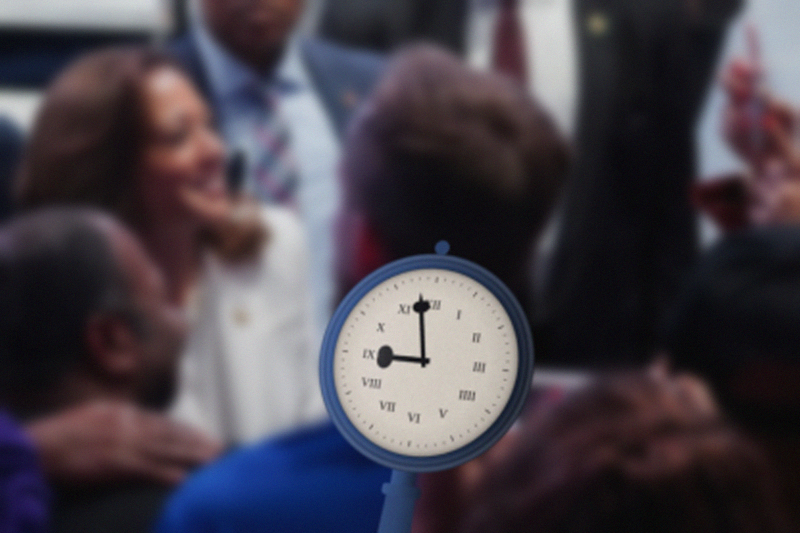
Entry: h=8 m=58
